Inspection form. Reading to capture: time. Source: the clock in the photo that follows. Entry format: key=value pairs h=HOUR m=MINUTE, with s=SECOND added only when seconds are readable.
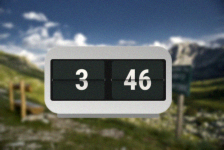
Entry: h=3 m=46
